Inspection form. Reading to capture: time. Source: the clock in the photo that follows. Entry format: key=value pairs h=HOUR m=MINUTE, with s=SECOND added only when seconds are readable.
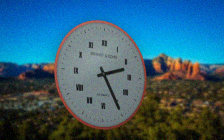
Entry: h=2 m=25
